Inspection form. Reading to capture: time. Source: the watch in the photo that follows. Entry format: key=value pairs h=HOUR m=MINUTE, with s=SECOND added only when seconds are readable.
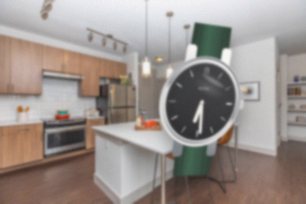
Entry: h=6 m=29
